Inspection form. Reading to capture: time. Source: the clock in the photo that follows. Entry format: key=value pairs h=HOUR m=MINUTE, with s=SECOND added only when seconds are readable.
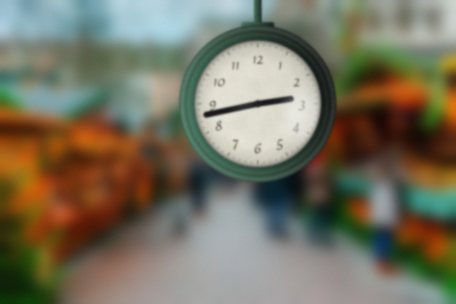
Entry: h=2 m=43
